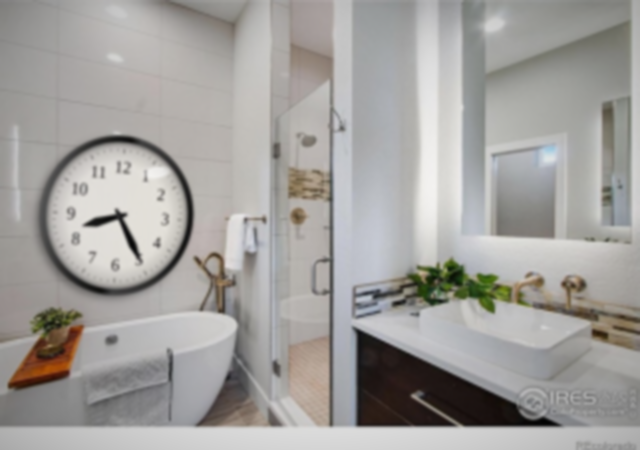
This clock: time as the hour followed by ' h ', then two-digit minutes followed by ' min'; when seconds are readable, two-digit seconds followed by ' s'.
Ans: 8 h 25 min
